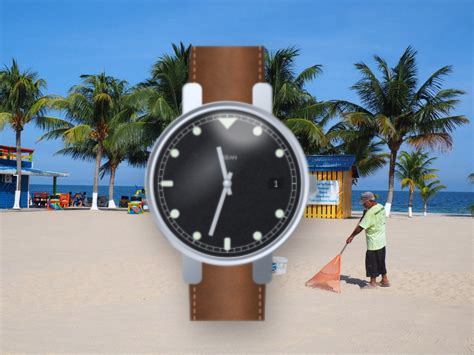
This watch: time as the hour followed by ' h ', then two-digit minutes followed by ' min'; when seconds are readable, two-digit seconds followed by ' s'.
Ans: 11 h 33 min
